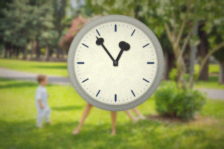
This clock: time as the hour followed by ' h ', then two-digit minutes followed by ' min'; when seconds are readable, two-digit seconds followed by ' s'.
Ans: 12 h 54 min
